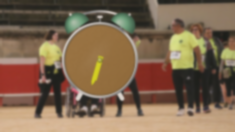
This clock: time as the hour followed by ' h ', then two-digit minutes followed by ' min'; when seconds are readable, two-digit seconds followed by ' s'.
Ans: 6 h 33 min
